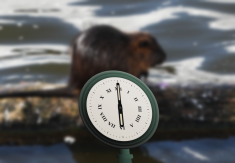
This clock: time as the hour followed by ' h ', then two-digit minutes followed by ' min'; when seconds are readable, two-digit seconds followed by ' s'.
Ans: 6 h 00 min
